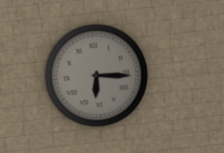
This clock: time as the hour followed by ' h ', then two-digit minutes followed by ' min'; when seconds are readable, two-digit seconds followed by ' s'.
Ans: 6 h 16 min
